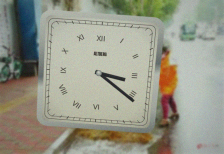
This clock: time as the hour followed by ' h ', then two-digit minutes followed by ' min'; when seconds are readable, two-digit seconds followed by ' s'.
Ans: 3 h 21 min
